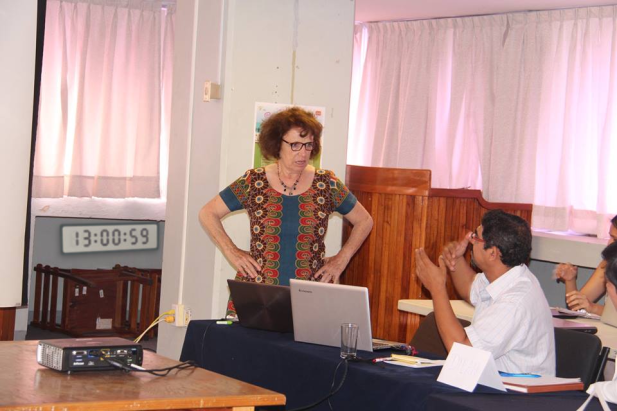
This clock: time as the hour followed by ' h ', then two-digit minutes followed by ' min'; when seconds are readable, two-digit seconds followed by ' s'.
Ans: 13 h 00 min 59 s
